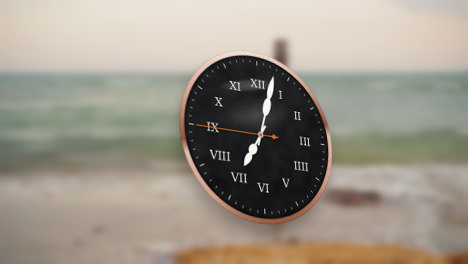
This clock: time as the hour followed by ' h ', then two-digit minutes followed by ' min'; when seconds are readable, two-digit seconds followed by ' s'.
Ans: 7 h 02 min 45 s
